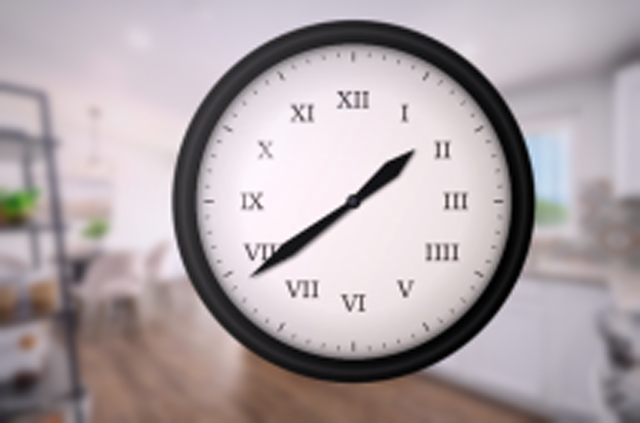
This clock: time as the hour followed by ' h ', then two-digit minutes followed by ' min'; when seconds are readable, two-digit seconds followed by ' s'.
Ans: 1 h 39 min
